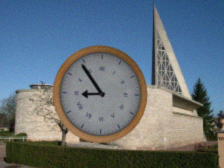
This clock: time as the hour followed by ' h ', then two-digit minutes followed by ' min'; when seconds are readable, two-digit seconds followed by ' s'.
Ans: 8 h 54 min
